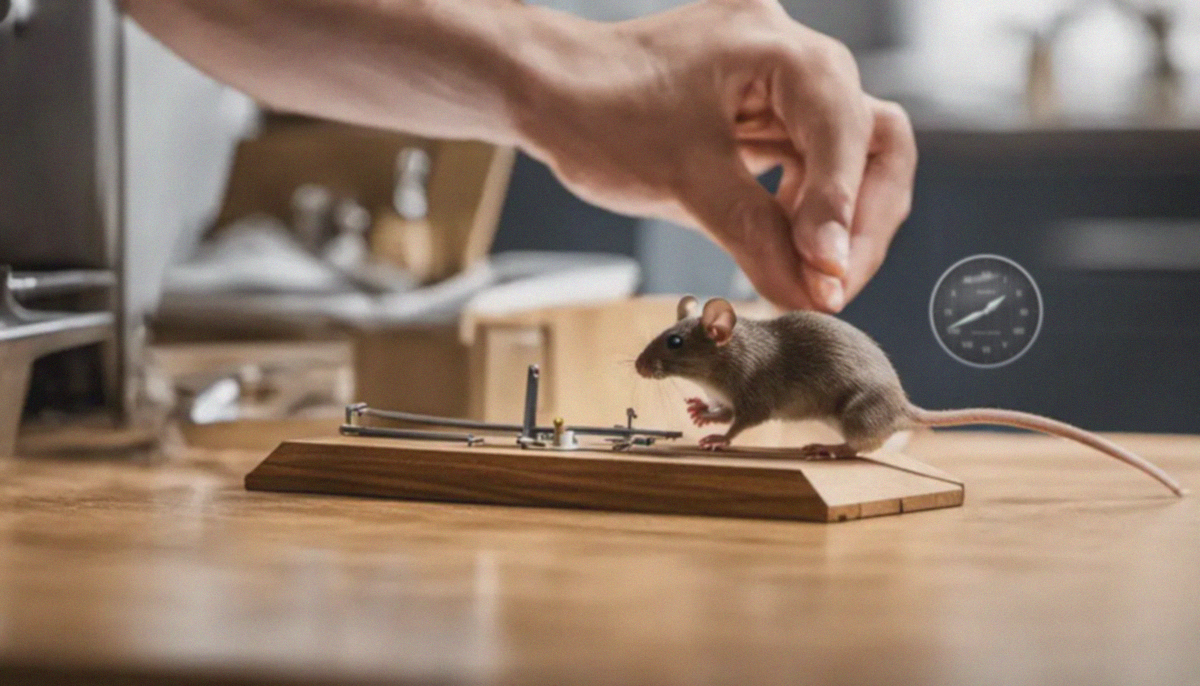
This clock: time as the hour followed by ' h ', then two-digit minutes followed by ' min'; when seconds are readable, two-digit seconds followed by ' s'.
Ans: 1 h 41 min
